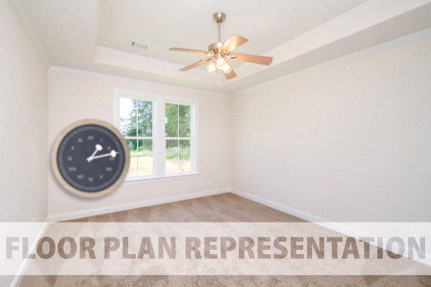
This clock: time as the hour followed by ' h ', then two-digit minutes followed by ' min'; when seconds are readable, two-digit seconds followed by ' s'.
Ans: 1 h 13 min
